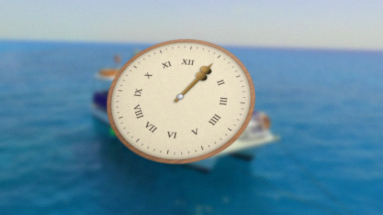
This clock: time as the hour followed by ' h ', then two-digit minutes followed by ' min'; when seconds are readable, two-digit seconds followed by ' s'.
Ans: 1 h 05 min
